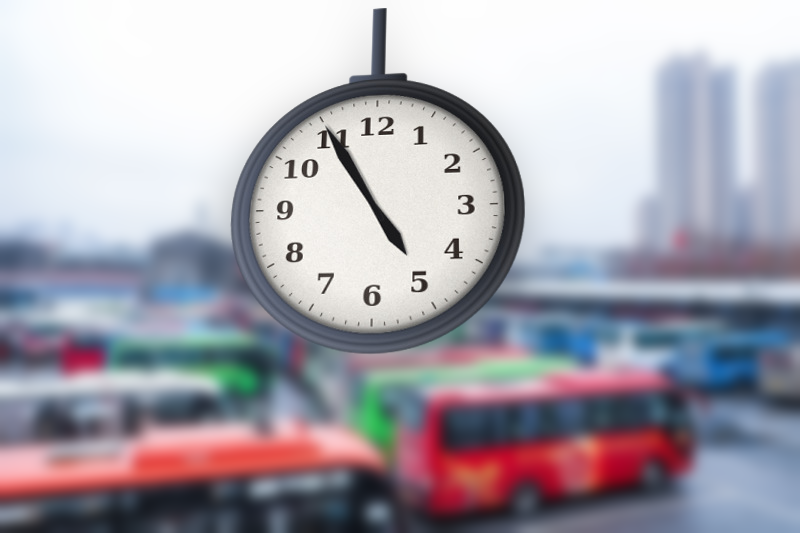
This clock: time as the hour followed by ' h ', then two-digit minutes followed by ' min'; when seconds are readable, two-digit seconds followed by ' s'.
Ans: 4 h 55 min
